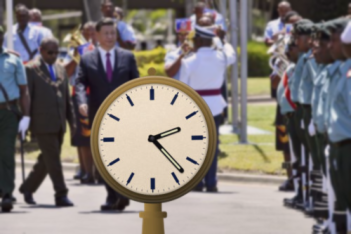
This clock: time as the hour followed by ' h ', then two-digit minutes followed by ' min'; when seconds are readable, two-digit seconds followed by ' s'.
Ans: 2 h 23 min
